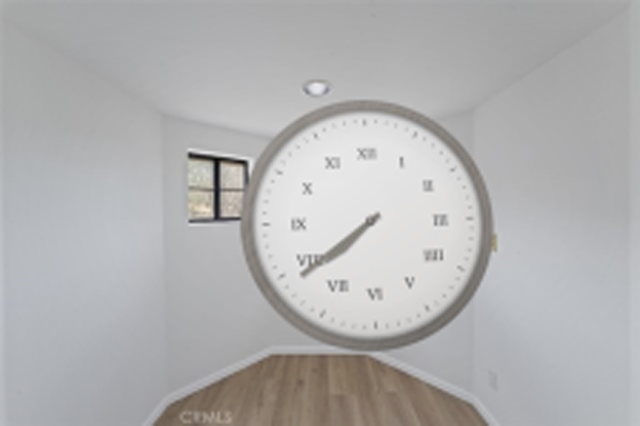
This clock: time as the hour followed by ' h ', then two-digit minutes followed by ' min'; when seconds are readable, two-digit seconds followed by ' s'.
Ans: 7 h 39 min
